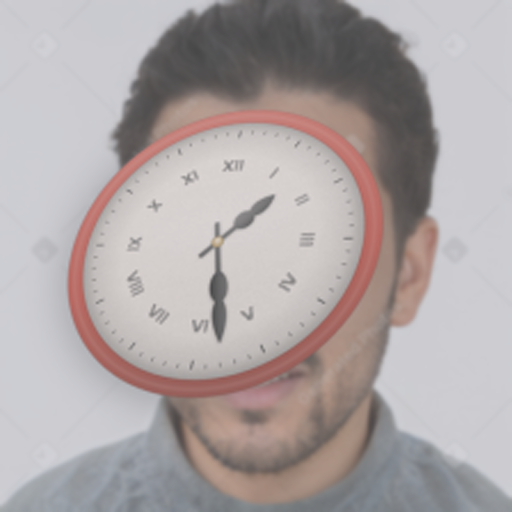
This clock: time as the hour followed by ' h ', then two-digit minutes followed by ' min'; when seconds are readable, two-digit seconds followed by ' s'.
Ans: 1 h 28 min
